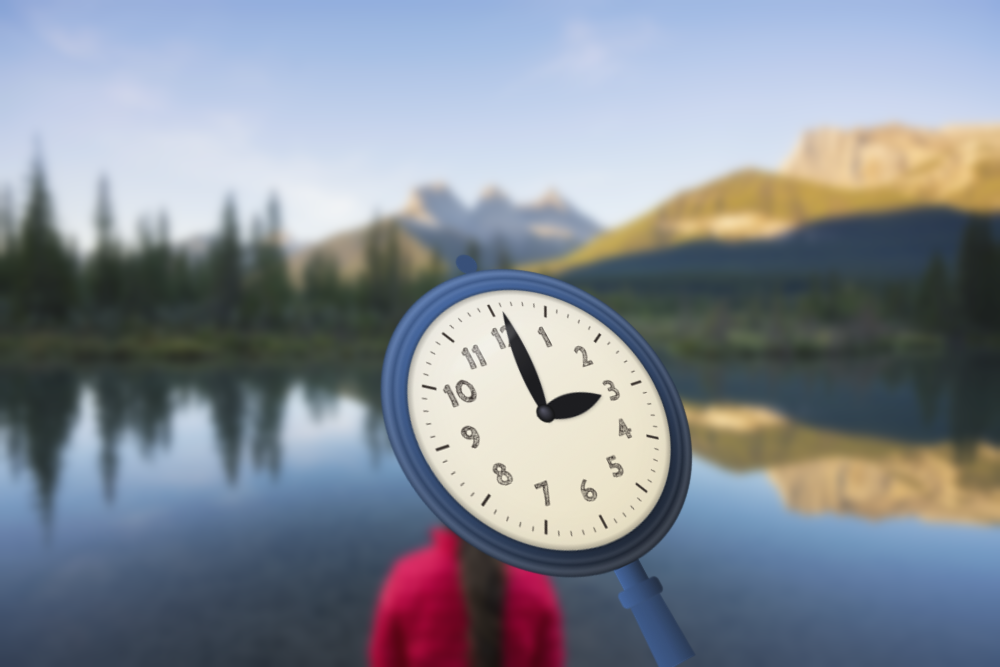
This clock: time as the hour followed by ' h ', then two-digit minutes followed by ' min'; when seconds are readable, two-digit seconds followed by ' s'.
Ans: 3 h 01 min
